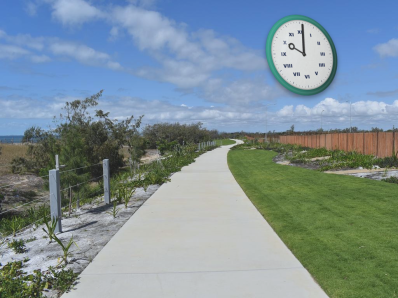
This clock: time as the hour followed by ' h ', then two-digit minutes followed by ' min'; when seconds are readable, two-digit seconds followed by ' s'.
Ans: 10 h 01 min
